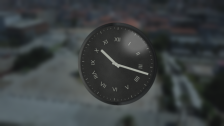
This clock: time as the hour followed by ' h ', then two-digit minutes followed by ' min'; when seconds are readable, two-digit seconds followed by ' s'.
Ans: 10 h 17 min
